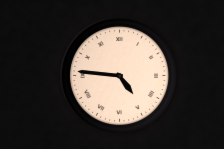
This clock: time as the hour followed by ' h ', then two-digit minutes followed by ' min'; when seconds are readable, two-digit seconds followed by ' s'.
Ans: 4 h 46 min
